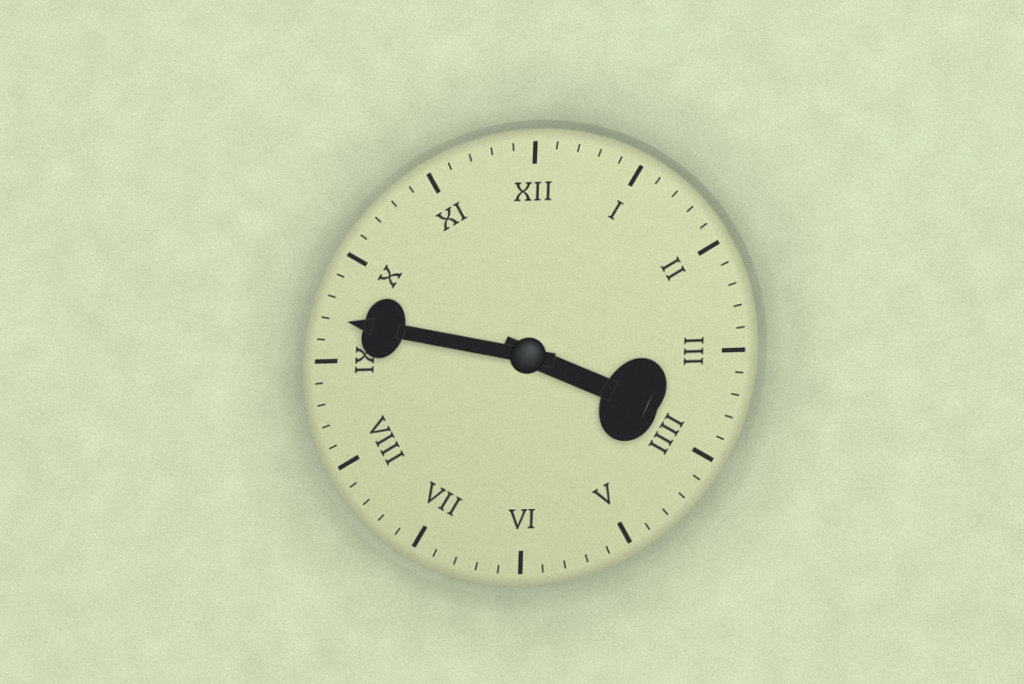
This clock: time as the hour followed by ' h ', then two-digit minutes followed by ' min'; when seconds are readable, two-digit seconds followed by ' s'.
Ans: 3 h 47 min
